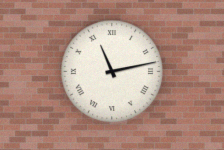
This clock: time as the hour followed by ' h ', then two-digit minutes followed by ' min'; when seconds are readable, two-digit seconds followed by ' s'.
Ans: 11 h 13 min
